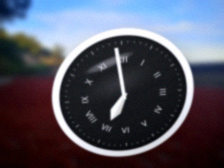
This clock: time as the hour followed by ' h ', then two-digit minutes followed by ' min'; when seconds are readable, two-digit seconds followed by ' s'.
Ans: 6 h 59 min
